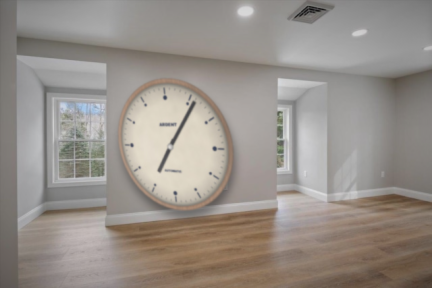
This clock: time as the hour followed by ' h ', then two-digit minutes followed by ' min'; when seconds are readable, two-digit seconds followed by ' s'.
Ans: 7 h 06 min
